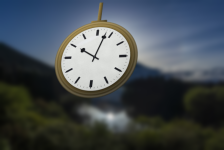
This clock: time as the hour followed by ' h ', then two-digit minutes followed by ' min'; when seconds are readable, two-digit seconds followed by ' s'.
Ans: 10 h 03 min
